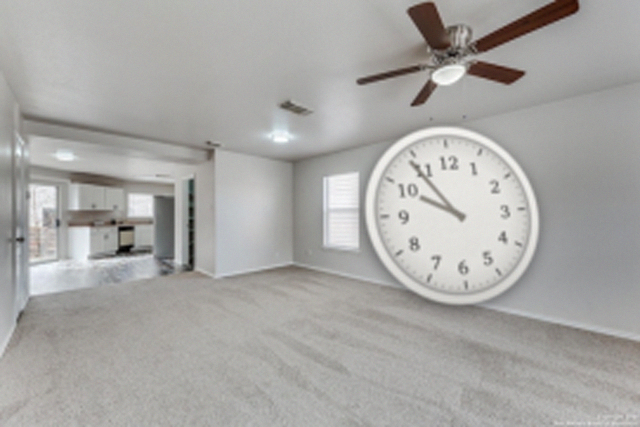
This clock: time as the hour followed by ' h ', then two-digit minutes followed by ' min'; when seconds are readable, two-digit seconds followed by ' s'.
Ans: 9 h 54 min
